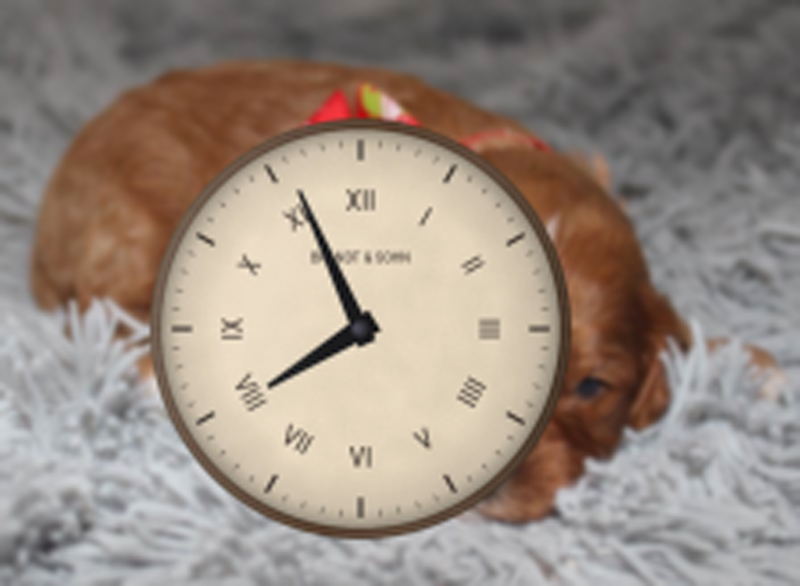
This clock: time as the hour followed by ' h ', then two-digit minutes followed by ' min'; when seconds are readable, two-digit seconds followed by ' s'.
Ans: 7 h 56 min
